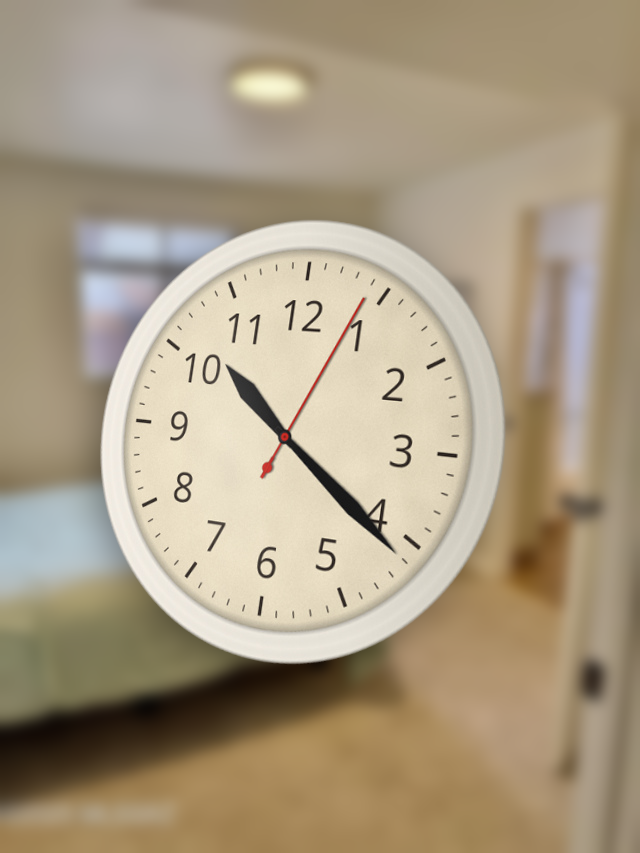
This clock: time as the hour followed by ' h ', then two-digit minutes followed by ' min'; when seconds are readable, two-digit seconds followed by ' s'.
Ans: 10 h 21 min 04 s
